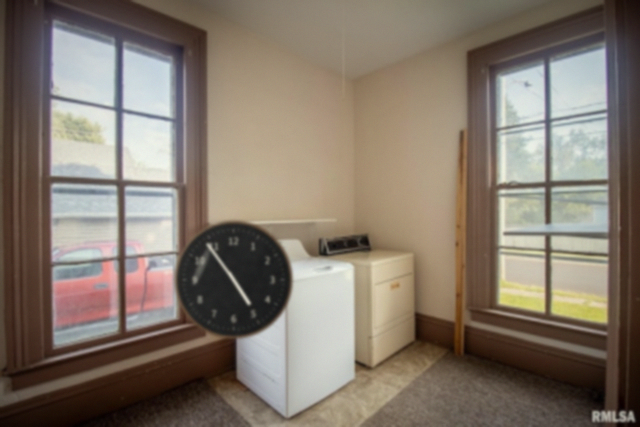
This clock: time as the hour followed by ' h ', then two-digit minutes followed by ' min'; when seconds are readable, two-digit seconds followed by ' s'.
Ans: 4 h 54 min
